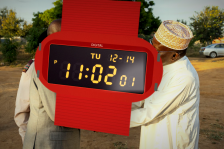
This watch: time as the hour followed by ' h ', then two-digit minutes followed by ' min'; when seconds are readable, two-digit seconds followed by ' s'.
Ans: 11 h 02 min 01 s
